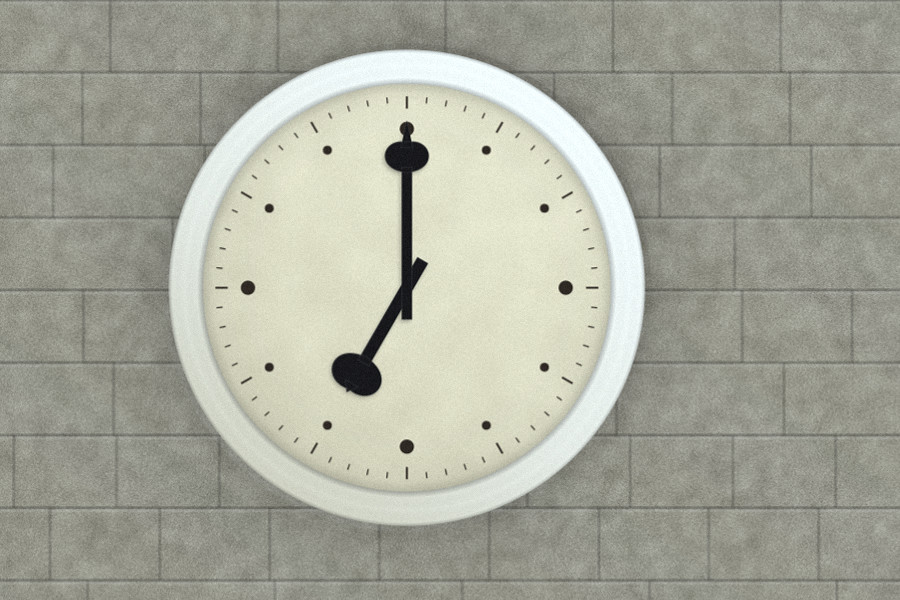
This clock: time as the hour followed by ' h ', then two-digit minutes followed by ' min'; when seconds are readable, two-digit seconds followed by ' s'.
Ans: 7 h 00 min
